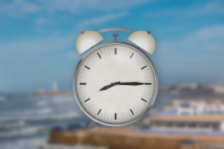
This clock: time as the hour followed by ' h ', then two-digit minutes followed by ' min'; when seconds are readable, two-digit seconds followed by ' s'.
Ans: 8 h 15 min
